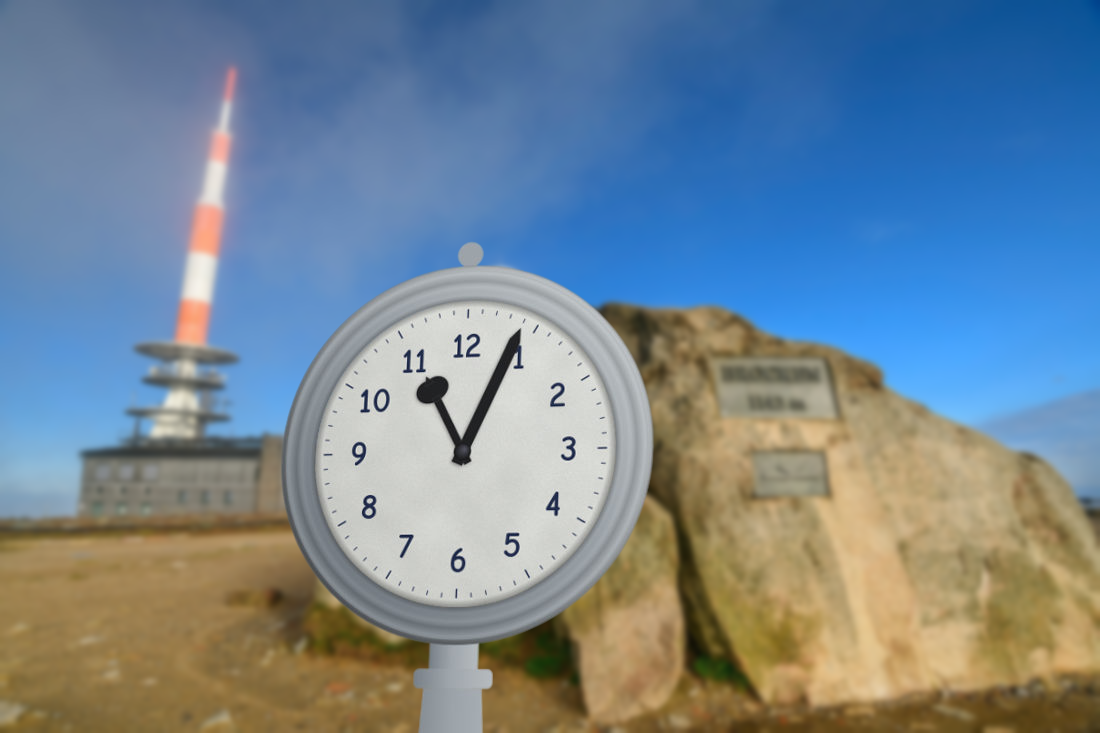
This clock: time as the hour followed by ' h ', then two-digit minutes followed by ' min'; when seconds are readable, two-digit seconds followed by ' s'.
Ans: 11 h 04 min
